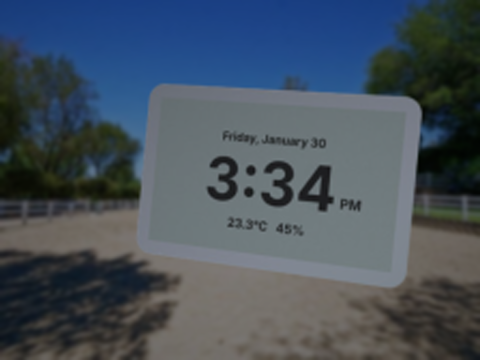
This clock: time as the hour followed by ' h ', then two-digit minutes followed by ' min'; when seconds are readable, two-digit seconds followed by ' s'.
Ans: 3 h 34 min
